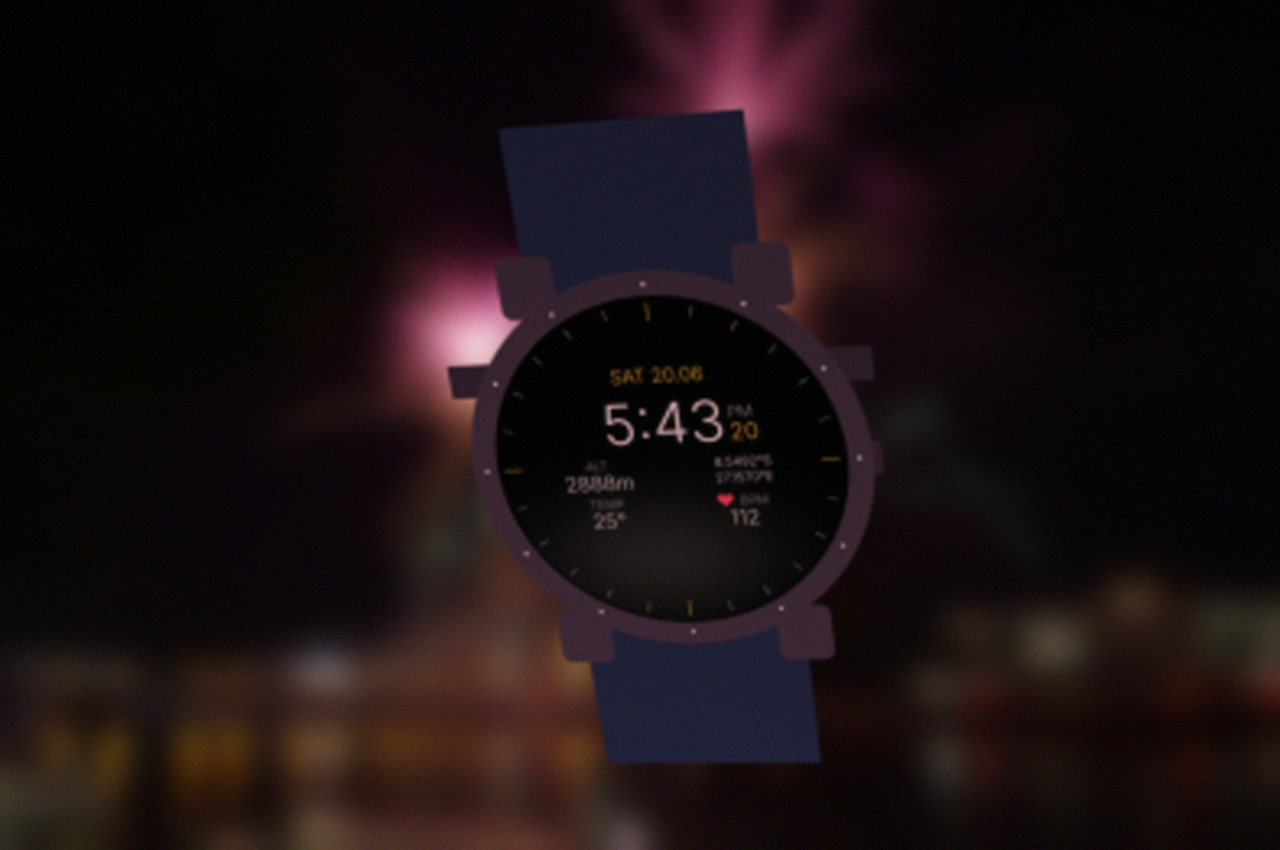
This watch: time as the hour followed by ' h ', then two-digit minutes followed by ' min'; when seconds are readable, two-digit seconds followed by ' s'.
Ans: 5 h 43 min
